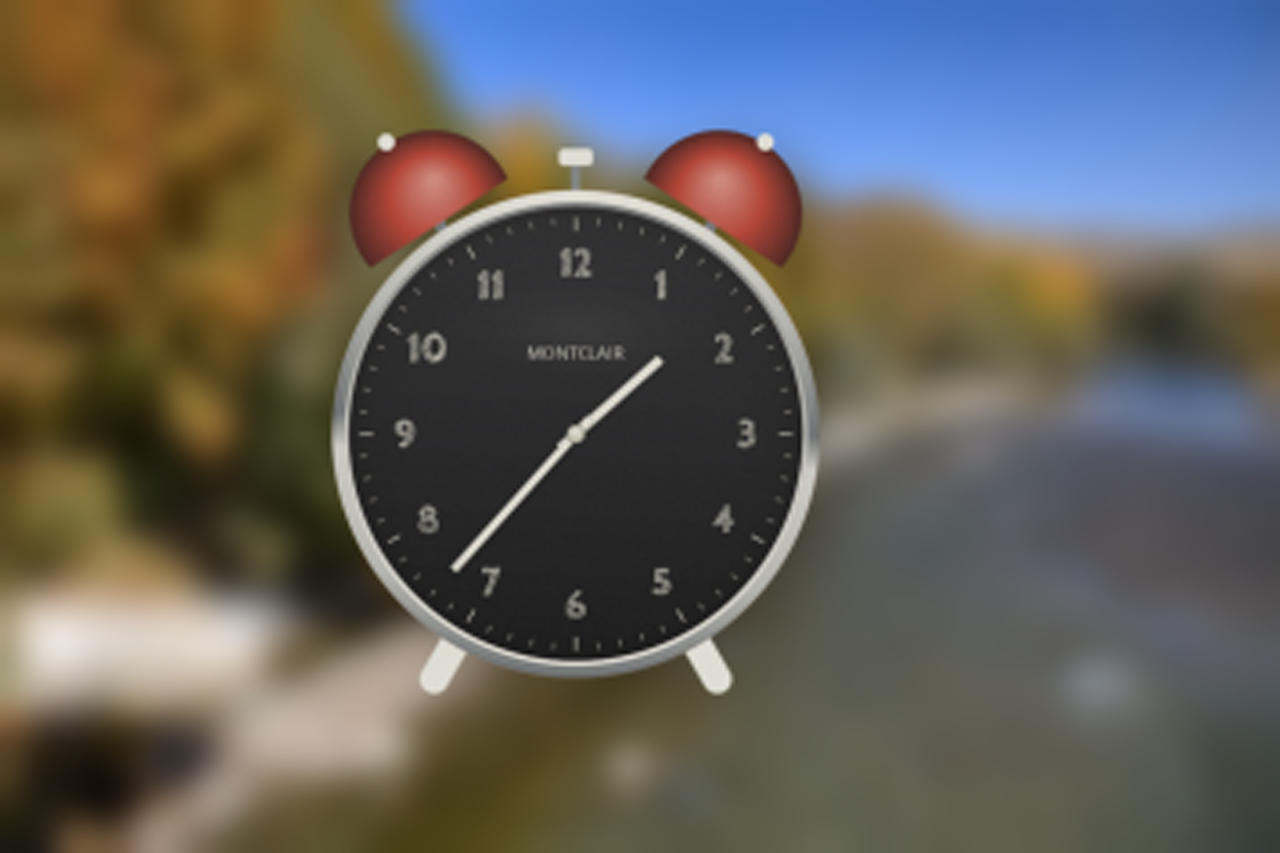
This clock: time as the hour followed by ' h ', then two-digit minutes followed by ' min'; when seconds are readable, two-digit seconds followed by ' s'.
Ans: 1 h 37 min
